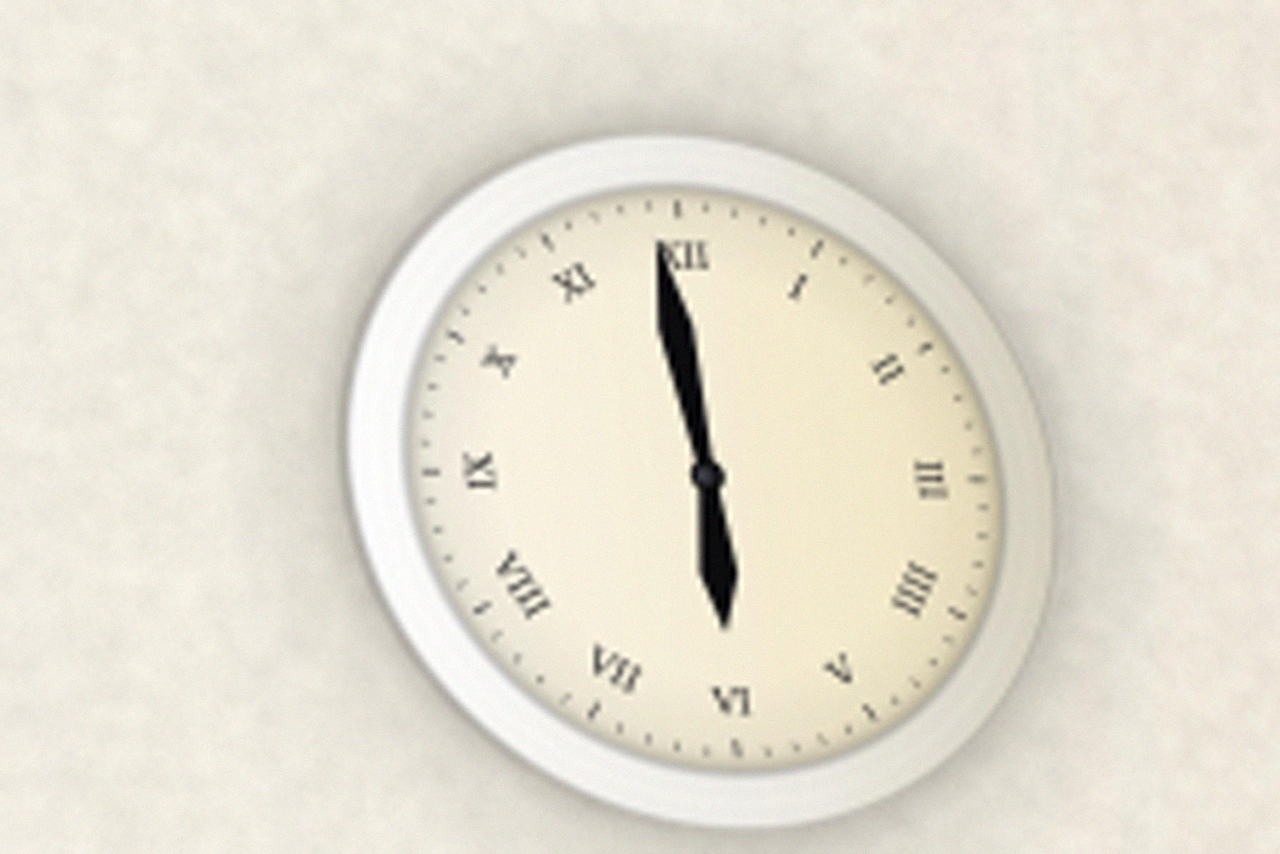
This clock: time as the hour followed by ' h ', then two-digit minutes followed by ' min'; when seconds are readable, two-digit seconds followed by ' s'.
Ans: 5 h 59 min
